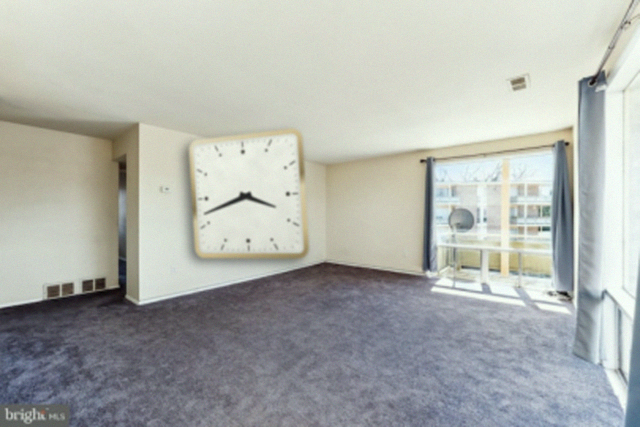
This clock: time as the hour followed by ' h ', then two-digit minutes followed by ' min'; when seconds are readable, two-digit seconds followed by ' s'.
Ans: 3 h 42 min
